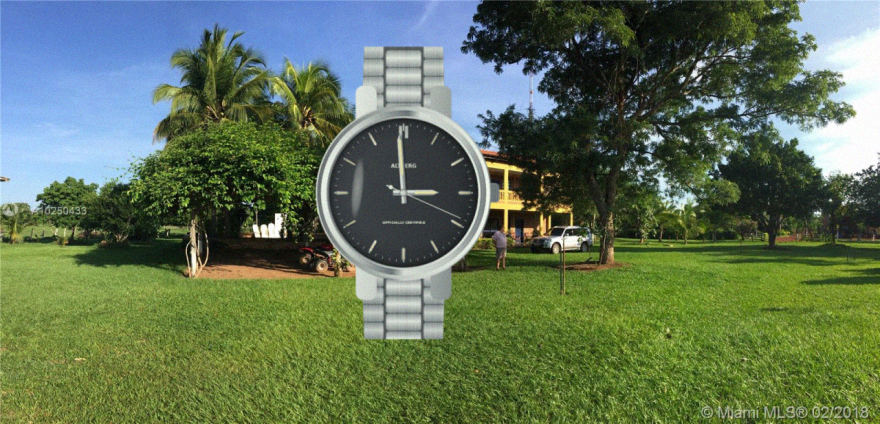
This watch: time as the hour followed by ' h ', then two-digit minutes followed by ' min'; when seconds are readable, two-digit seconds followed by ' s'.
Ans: 2 h 59 min 19 s
